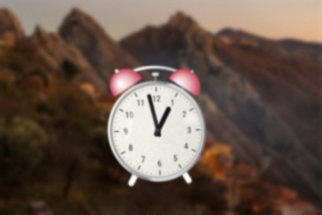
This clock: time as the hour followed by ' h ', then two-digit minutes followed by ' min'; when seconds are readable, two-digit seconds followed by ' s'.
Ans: 12 h 58 min
